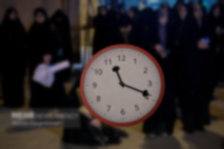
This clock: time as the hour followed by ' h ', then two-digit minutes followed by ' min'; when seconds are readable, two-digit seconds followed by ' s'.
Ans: 11 h 19 min
